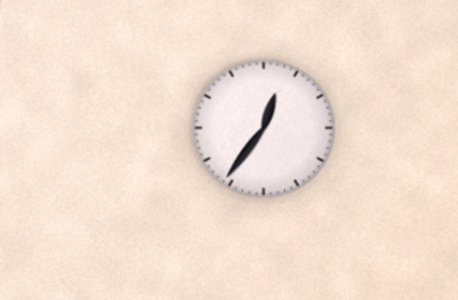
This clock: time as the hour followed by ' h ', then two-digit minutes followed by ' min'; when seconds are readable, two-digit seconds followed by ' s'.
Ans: 12 h 36 min
